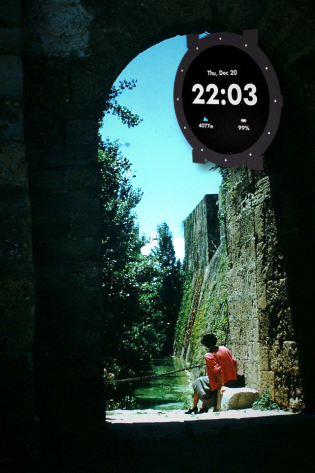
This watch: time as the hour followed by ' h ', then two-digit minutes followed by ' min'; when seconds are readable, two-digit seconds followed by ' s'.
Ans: 22 h 03 min
